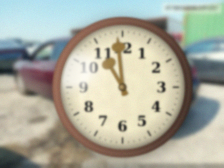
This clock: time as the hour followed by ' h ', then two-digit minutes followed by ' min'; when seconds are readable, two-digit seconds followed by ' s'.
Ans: 10 h 59 min
